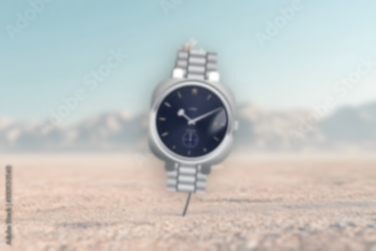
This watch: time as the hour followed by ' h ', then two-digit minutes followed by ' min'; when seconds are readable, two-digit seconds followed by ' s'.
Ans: 10 h 10 min
